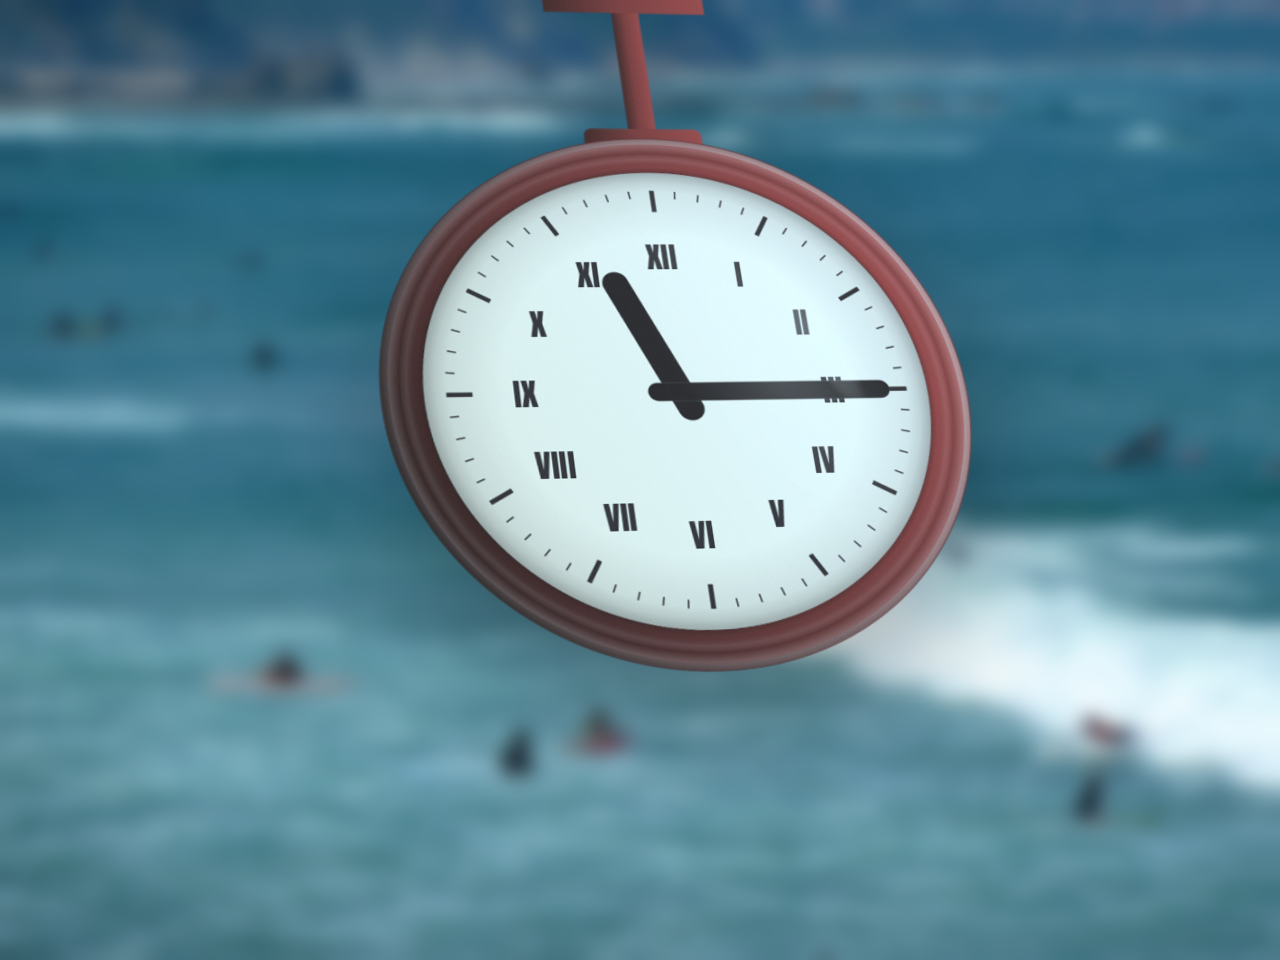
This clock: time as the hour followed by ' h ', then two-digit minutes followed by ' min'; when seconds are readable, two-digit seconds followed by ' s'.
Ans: 11 h 15 min
